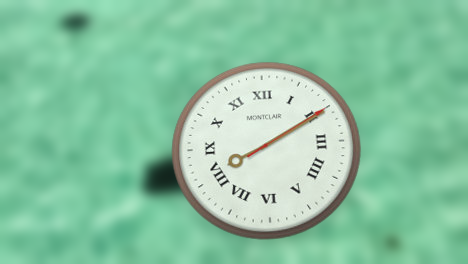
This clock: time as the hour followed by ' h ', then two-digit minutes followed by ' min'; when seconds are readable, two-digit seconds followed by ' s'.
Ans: 8 h 10 min 10 s
